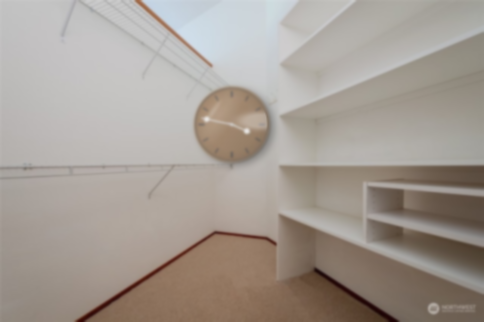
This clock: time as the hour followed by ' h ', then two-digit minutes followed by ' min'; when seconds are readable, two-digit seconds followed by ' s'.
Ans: 3 h 47 min
